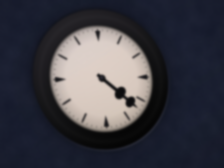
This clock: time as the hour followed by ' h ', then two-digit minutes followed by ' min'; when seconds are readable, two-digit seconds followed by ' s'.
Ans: 4 h 22 min
